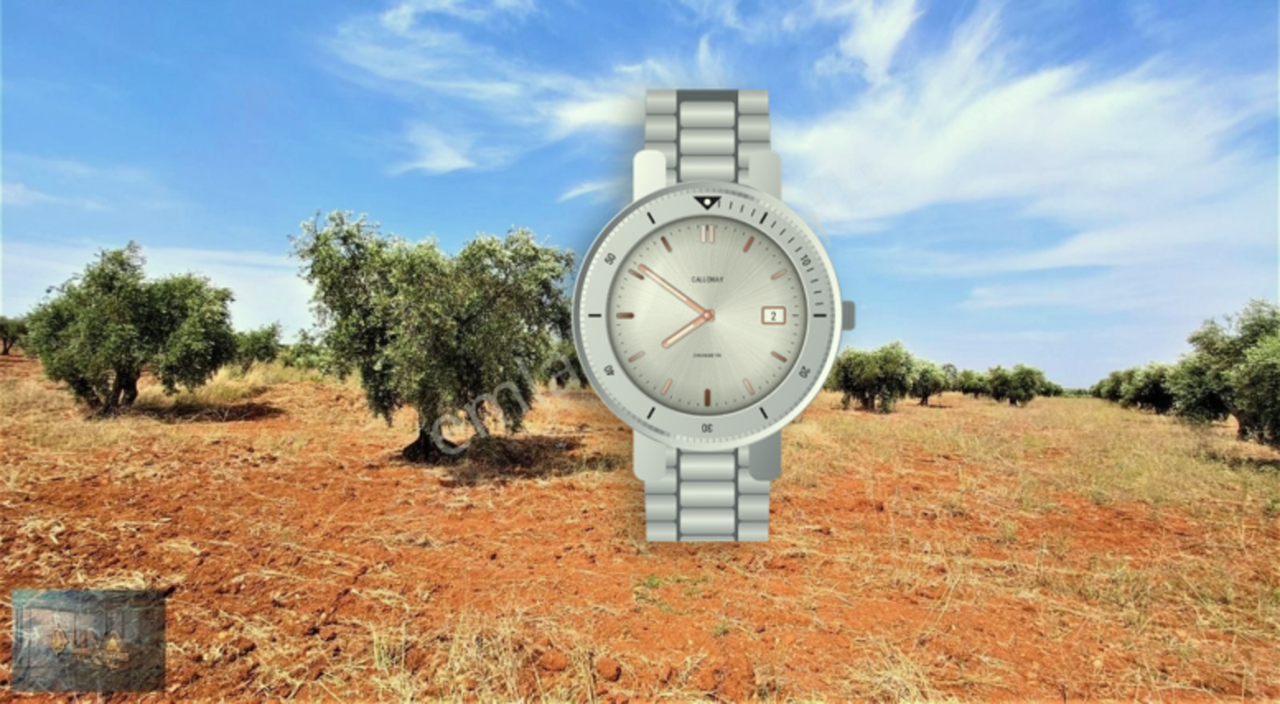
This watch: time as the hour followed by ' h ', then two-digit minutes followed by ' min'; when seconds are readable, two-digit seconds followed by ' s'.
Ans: 7 h 51 min
